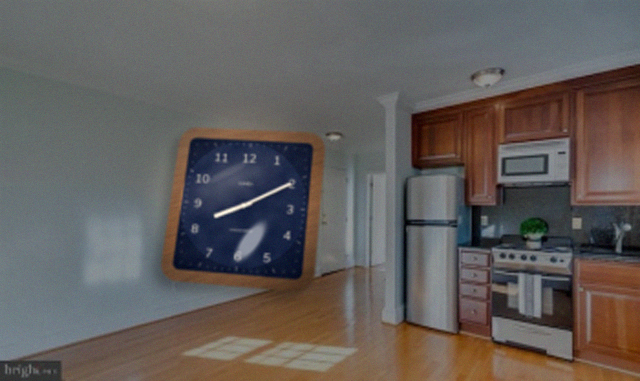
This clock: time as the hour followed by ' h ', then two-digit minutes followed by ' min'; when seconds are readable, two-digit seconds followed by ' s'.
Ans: 8 h 10 min
